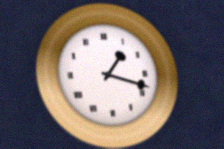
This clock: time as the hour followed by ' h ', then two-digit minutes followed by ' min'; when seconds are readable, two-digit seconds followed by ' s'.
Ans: 1 h 18 min
